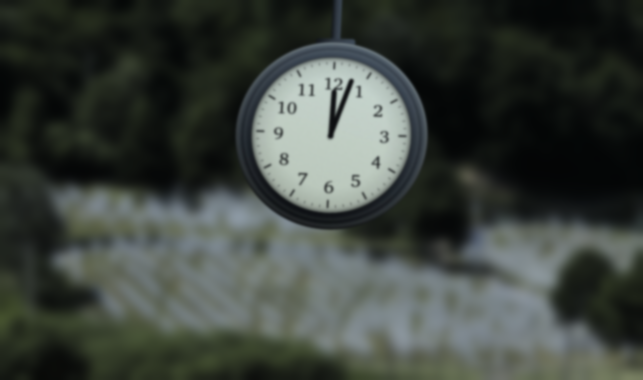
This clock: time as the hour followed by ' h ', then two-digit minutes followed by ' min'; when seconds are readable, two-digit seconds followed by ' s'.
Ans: 12 h 03 min
